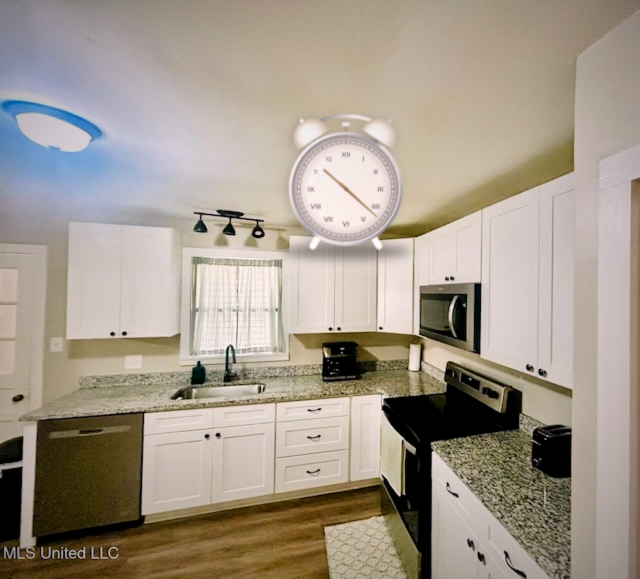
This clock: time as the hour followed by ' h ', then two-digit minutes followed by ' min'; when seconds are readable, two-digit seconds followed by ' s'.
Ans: 10 h 22 min
